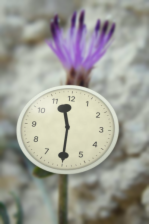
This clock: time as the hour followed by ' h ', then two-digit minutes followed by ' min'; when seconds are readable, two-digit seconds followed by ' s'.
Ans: 11 h 30 min
